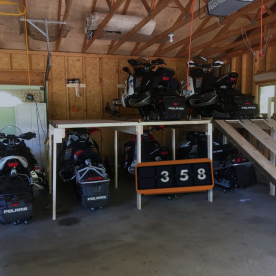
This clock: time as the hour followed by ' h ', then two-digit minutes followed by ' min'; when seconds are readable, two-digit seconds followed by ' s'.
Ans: 3 h 58 min
